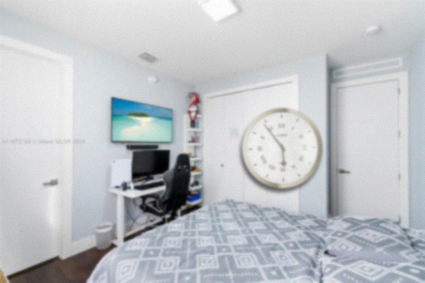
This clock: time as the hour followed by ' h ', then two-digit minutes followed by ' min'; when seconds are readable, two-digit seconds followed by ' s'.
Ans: 5 h 54 min
